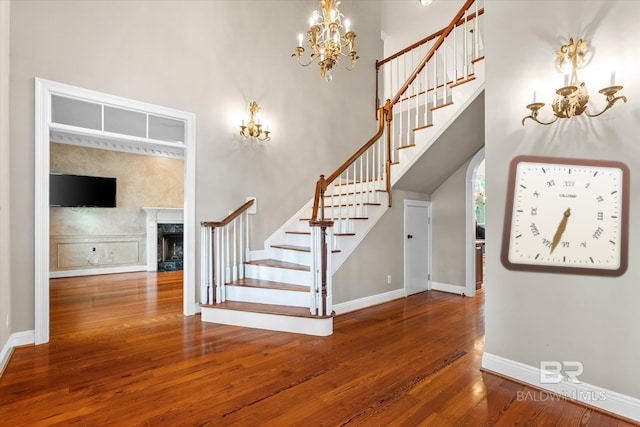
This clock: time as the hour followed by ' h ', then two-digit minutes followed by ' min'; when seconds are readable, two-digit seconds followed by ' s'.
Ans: 6 h 33 min
